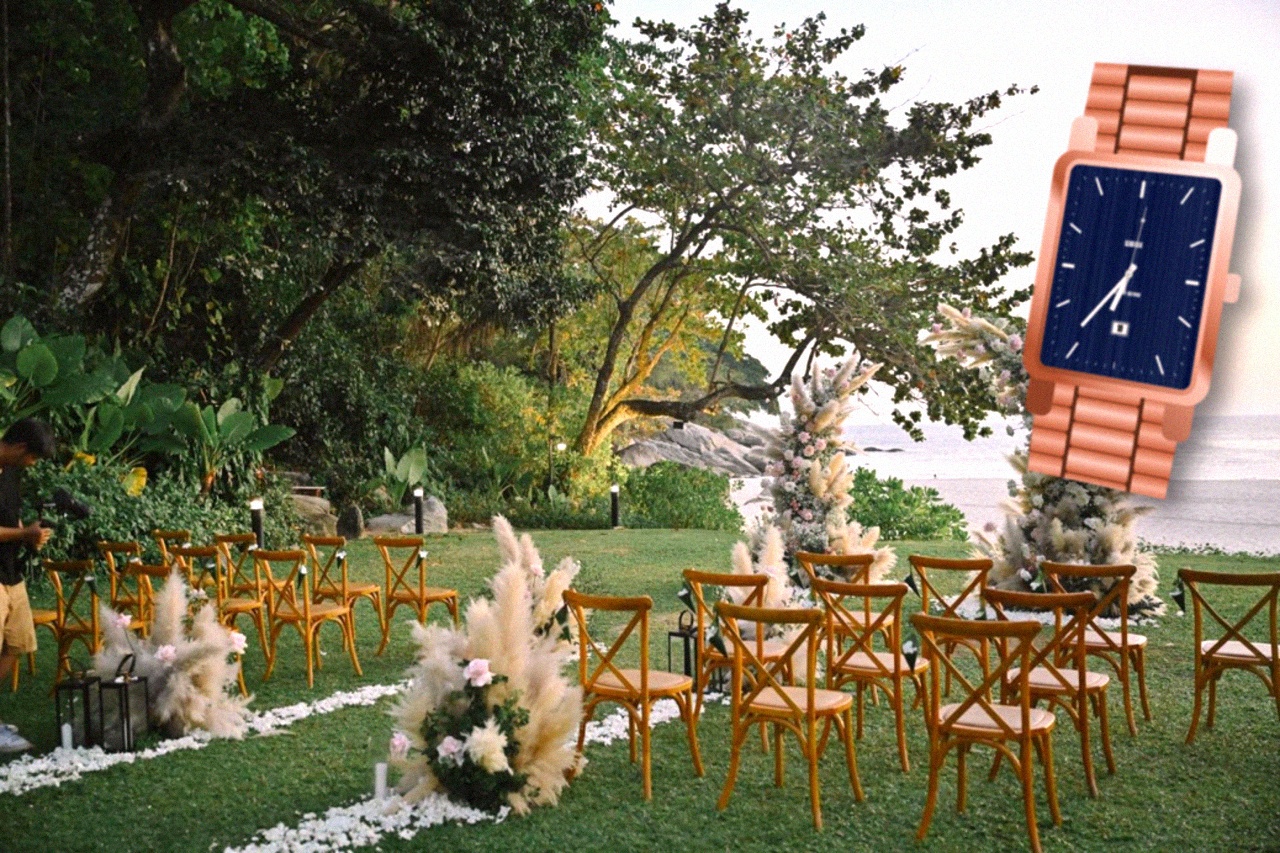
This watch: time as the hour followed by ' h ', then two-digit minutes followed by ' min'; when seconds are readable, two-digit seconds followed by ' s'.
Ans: 6 h 36 min 01 s
